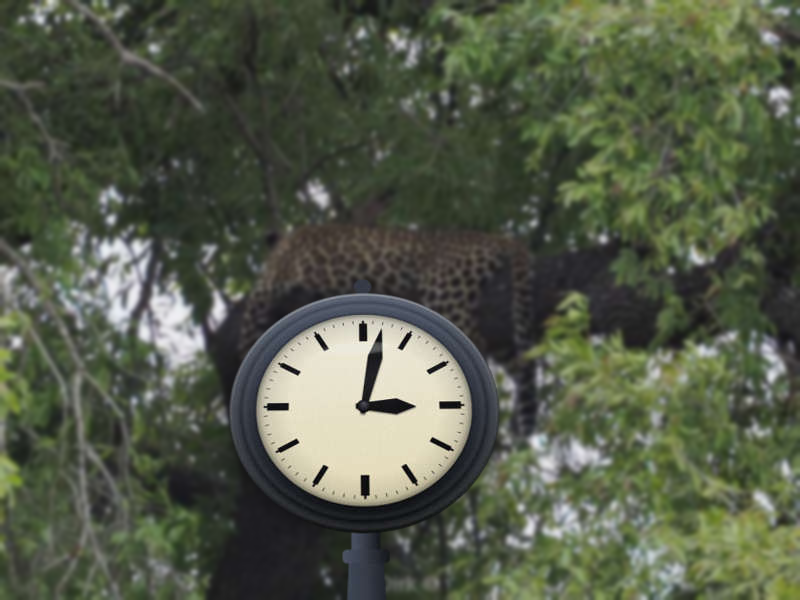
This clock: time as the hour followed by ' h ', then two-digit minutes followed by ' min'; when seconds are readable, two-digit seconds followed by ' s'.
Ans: 3 h 02 min
